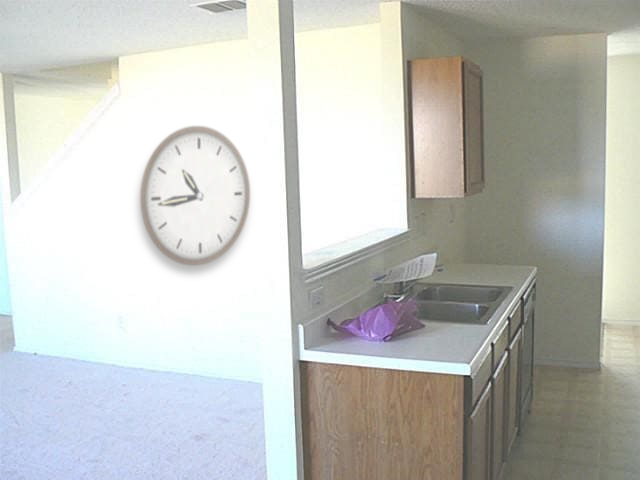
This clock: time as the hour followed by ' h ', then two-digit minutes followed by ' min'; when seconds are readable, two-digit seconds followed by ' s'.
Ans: 10 h 44 min
